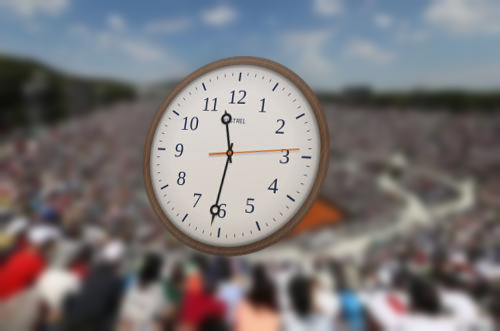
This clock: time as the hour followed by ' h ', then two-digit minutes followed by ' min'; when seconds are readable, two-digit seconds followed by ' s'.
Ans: 11 h 31 min 14 s
